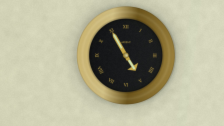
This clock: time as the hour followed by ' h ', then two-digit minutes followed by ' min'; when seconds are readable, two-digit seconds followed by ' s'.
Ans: 4 h 55 min
